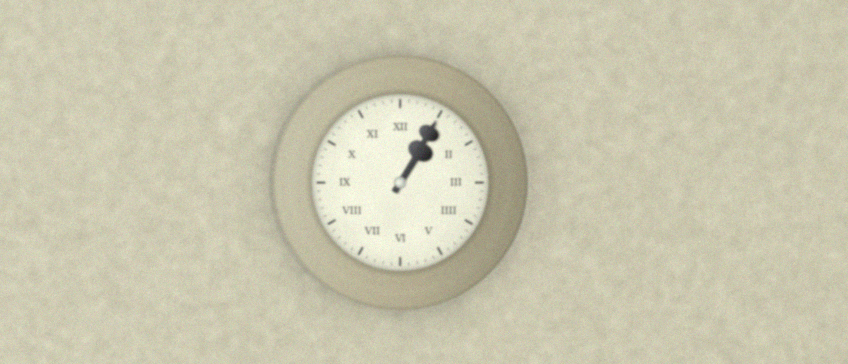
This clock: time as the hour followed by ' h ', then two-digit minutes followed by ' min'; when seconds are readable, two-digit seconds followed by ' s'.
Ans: 1 h 05 min
